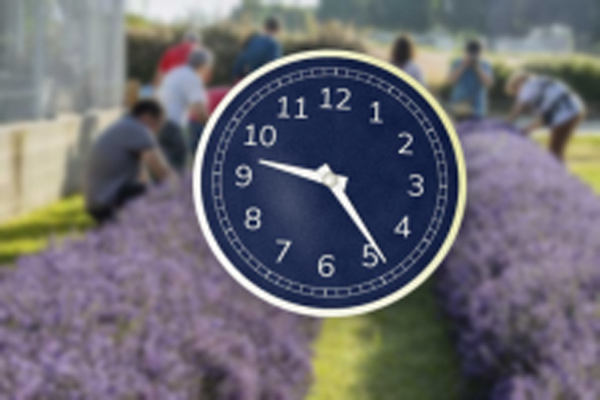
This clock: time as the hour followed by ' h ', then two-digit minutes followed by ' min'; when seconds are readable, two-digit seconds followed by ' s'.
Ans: 9 h 24 min
